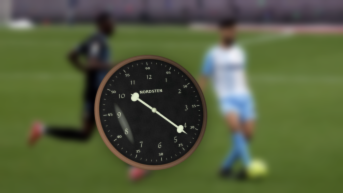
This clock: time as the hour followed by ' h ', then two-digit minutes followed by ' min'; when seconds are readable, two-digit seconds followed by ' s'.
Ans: 10 h 22 min
